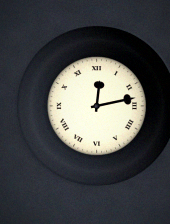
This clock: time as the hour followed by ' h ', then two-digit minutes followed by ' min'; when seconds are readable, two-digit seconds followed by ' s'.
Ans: 12 h 13 min
